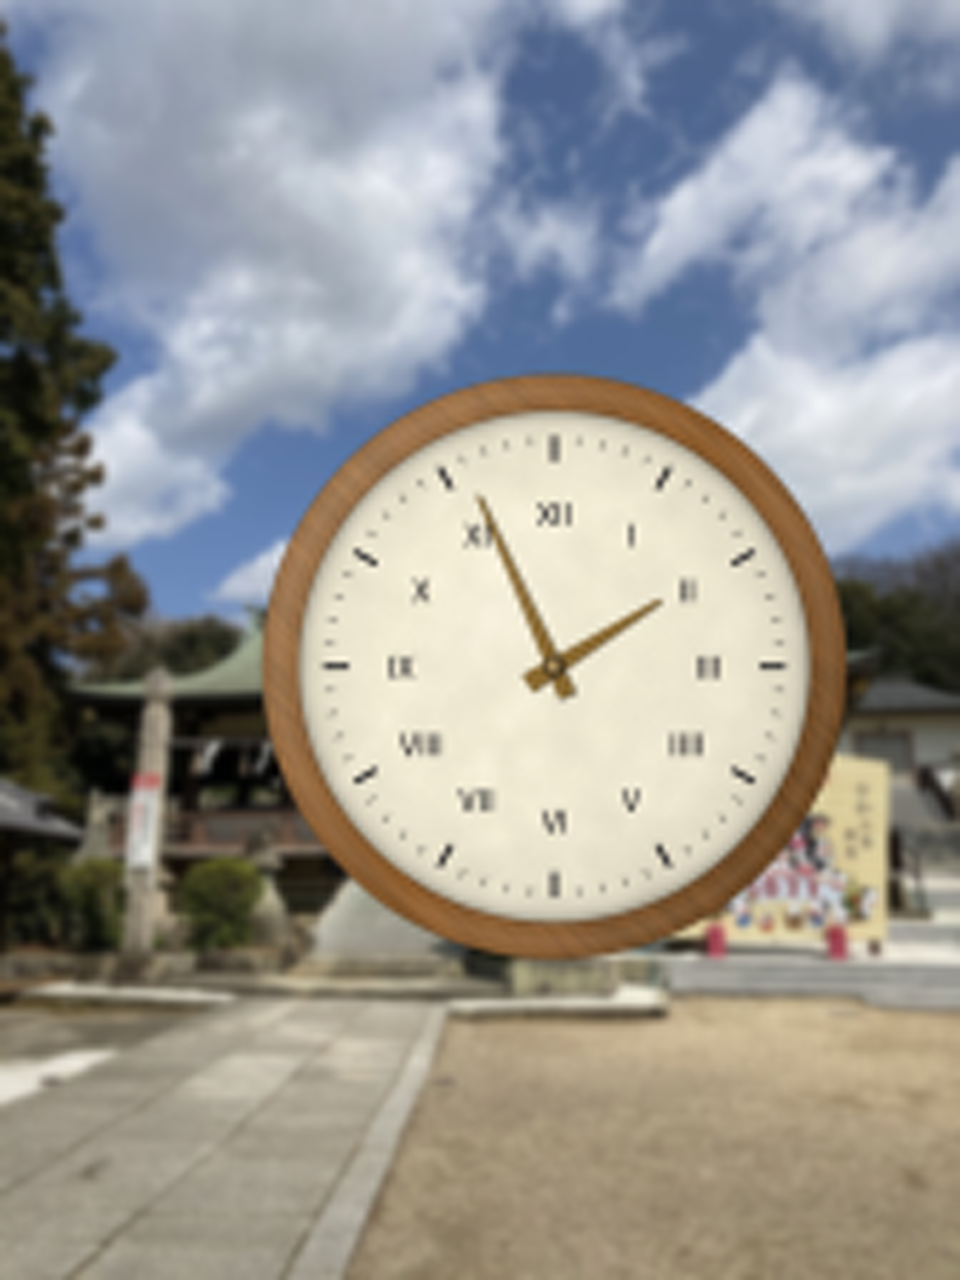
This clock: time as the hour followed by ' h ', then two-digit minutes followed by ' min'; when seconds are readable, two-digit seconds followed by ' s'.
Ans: 1 h 56 min
